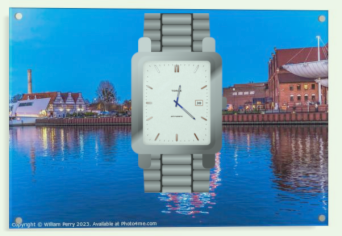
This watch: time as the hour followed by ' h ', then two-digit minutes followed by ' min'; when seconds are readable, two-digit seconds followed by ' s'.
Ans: 12 h 22 min
